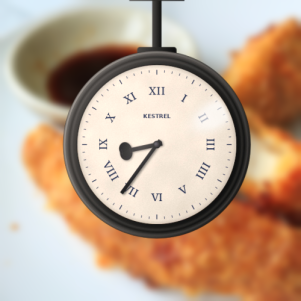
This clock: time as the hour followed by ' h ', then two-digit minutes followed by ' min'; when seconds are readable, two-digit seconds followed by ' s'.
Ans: 8 h 36 min
